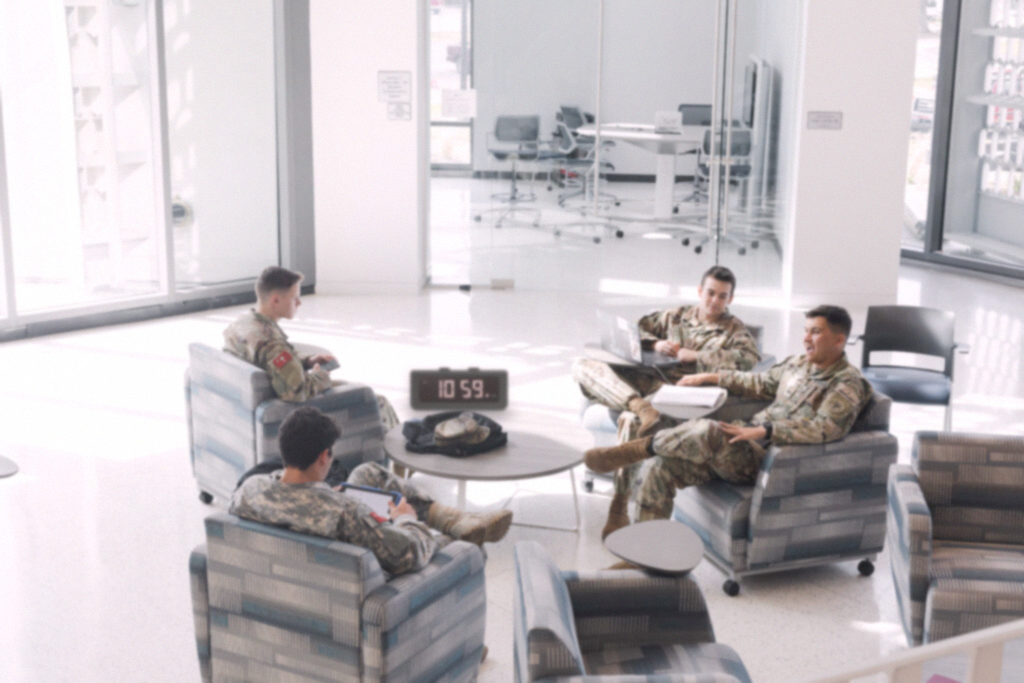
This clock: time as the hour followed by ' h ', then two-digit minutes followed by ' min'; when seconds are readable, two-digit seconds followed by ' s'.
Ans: 10 h 59 min
